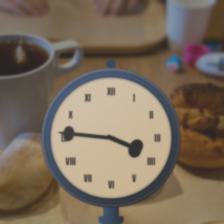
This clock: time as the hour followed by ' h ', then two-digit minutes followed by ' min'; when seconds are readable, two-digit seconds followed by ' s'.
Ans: 3 h 46 min
